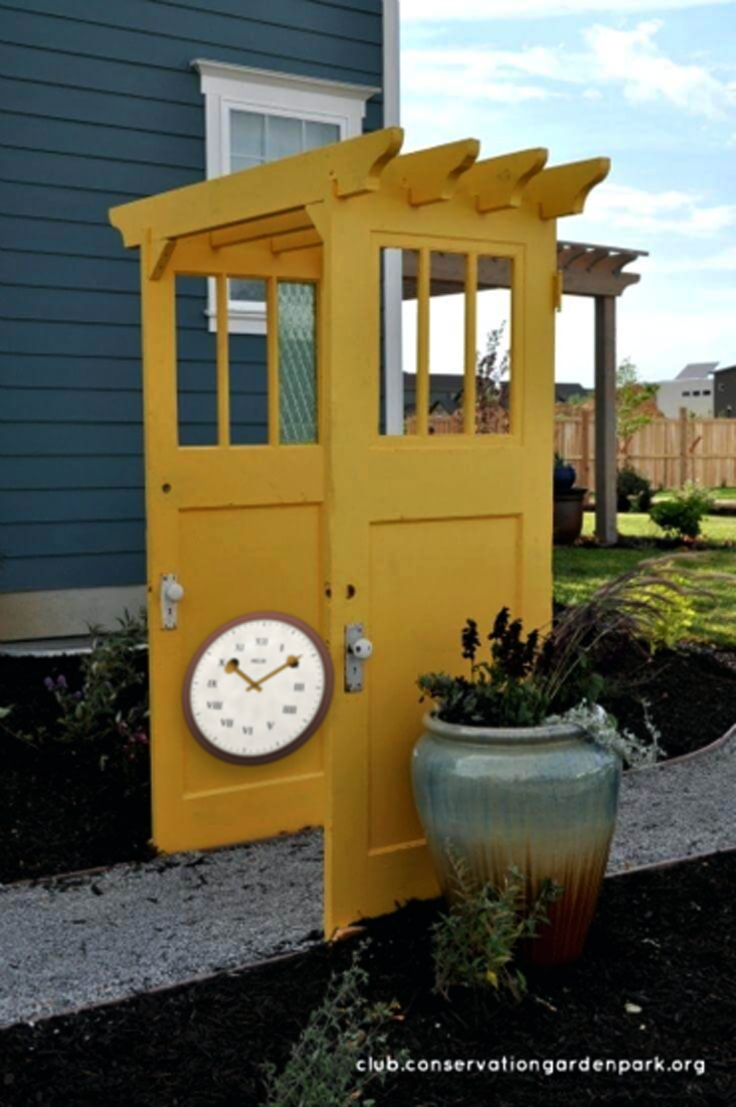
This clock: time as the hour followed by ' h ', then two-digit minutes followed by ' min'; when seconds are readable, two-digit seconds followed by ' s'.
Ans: 10 h 09 min
